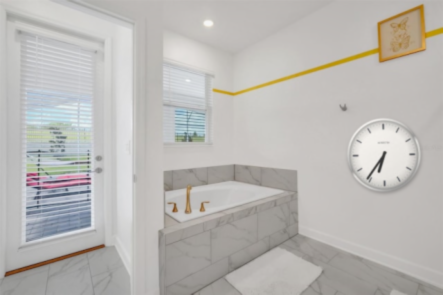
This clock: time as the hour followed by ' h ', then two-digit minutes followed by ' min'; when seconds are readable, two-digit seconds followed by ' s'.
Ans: 6 h 36 min
